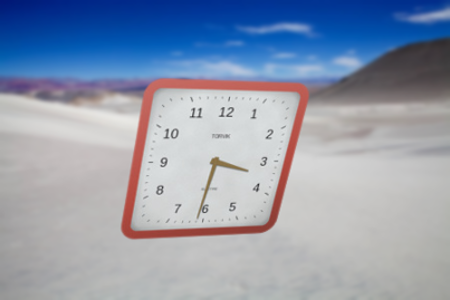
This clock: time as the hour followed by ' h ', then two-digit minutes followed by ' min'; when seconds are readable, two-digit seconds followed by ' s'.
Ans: 3 h 31 min
